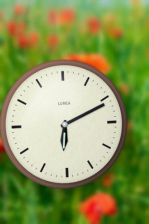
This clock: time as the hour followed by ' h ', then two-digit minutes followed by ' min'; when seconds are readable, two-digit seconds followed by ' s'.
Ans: 6 h 11 min
